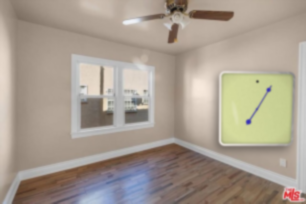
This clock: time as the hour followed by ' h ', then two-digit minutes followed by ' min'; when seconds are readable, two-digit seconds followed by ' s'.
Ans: 7 h 05 min
